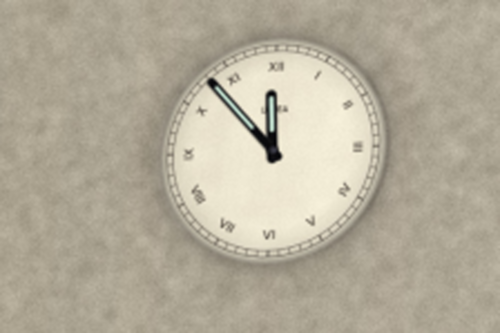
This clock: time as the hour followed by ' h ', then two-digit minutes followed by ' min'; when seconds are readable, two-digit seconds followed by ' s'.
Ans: 11 h 53 min
